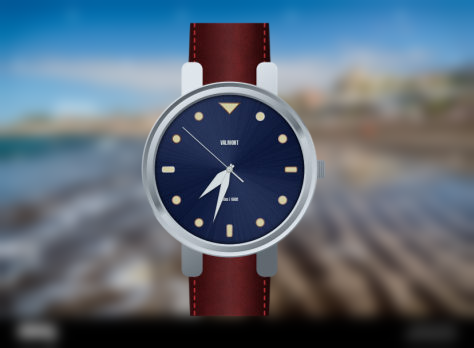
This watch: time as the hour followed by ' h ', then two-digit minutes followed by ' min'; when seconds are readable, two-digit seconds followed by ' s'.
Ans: 7 h 32 min 52 s
